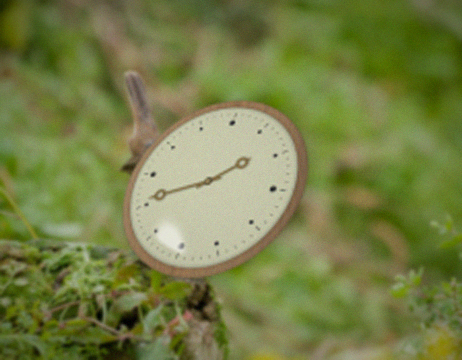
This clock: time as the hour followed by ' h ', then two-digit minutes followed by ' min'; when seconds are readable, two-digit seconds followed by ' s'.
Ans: 1 h 41 min
